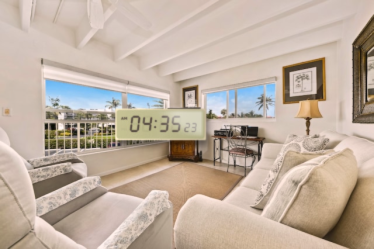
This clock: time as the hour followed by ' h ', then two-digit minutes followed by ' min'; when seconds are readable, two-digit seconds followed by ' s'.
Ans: 4 h 35 min 23 s
